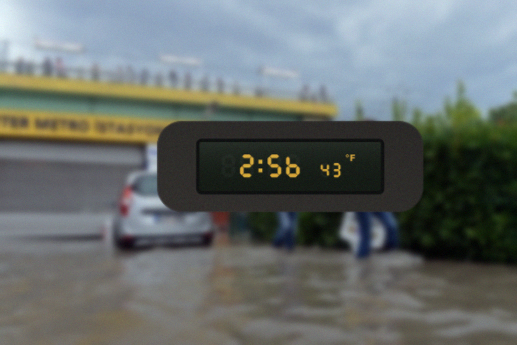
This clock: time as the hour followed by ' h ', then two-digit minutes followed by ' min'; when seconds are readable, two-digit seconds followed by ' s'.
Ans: 2 h 56 min
